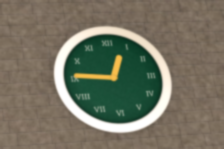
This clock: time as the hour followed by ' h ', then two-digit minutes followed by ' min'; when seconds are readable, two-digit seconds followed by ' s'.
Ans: 12 h 46 min
